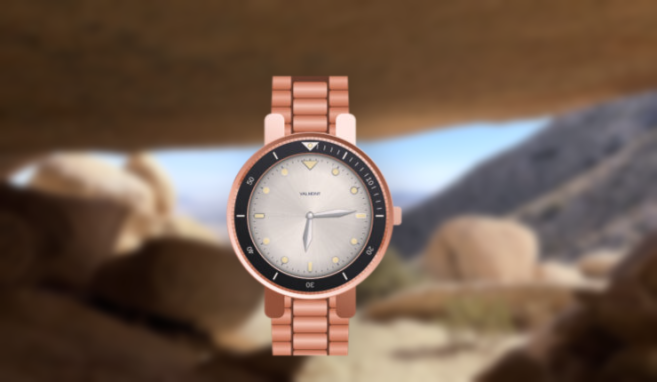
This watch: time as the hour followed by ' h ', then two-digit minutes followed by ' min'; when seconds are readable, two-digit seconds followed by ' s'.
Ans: 6 h 14 min
